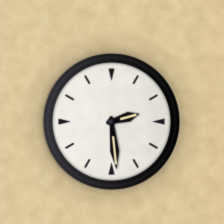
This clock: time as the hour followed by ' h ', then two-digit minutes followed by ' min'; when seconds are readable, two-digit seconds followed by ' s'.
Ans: 2 h 29 min
